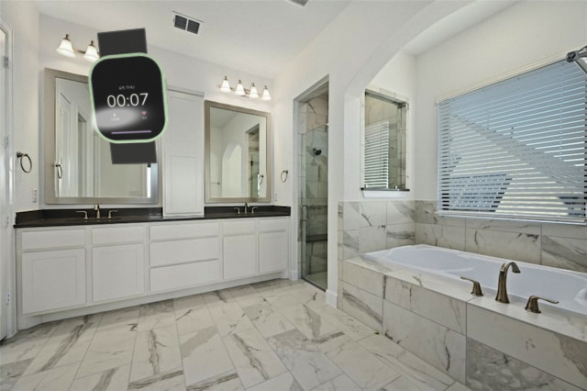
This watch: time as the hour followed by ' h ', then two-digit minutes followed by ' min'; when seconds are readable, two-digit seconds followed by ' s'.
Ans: 0 h 07 min
